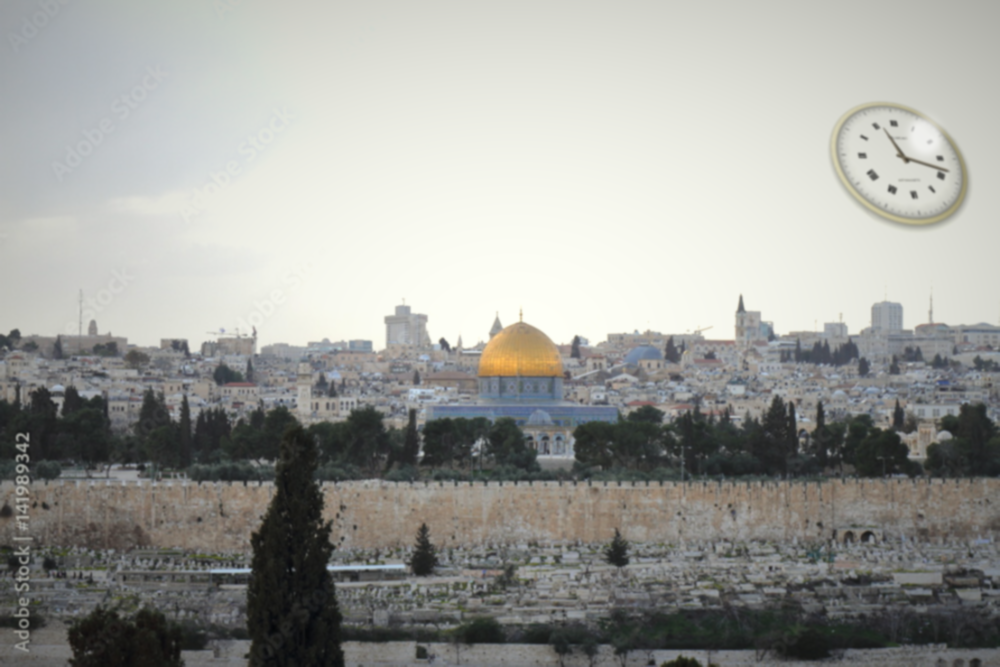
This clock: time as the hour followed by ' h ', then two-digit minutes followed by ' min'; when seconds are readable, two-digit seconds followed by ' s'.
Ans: 11 h 18 min
